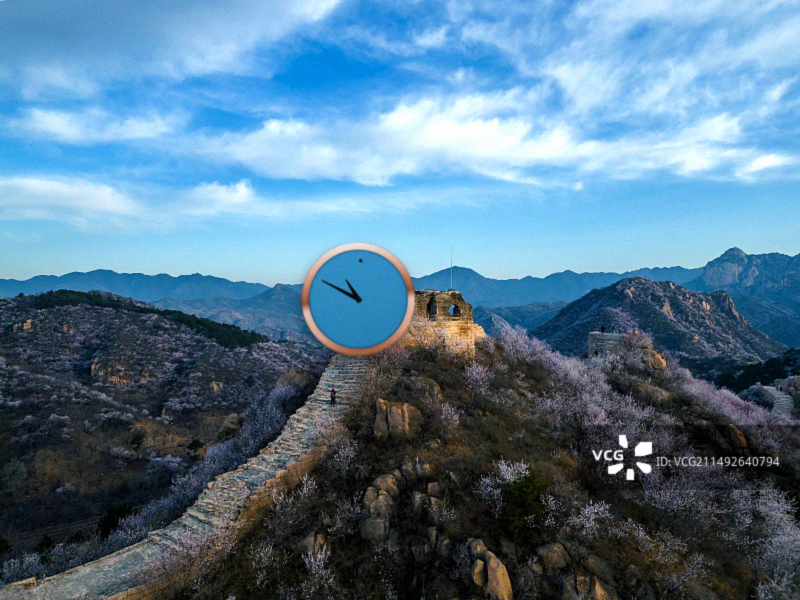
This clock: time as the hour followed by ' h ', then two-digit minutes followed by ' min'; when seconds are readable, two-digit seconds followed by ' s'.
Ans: 10 h 49 min
